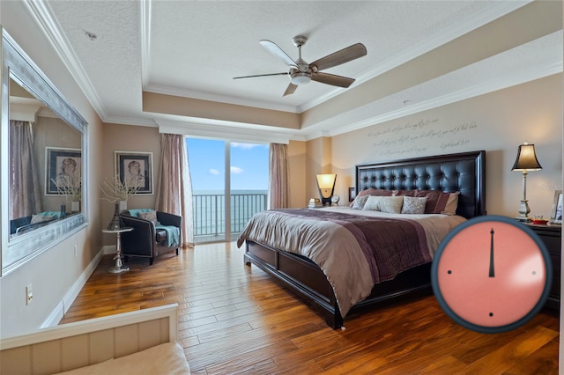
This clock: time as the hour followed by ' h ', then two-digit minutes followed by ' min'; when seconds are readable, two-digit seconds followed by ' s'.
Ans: 12 h 00 min
